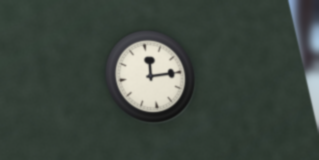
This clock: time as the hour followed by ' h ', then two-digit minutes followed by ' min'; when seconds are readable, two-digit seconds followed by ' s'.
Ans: 12 h 15 min
